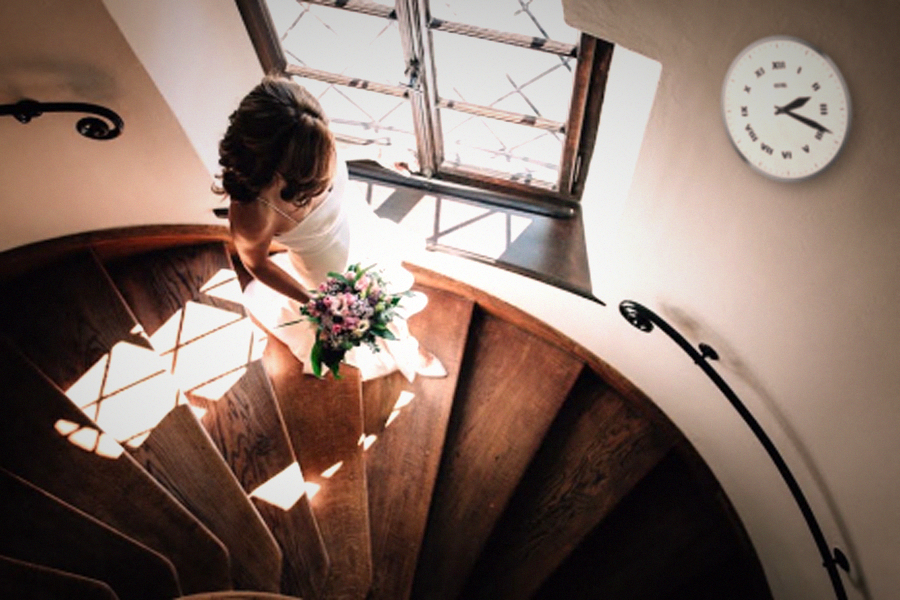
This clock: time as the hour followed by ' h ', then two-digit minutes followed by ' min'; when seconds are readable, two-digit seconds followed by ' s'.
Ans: 2 h 19 min
